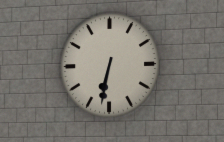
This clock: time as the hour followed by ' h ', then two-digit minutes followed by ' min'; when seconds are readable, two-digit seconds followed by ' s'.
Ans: 6 h 32 min
